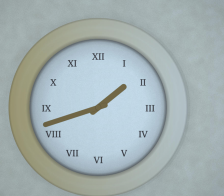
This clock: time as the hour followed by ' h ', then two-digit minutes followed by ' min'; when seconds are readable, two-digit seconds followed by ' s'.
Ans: 1 h 42 min
